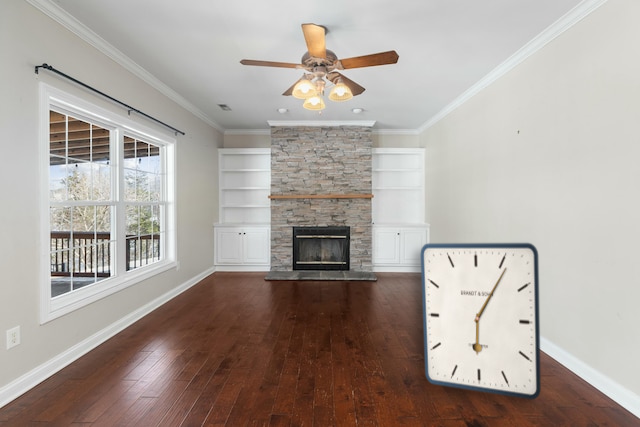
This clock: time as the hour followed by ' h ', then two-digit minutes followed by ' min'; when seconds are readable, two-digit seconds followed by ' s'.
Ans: 6 h 06 min
